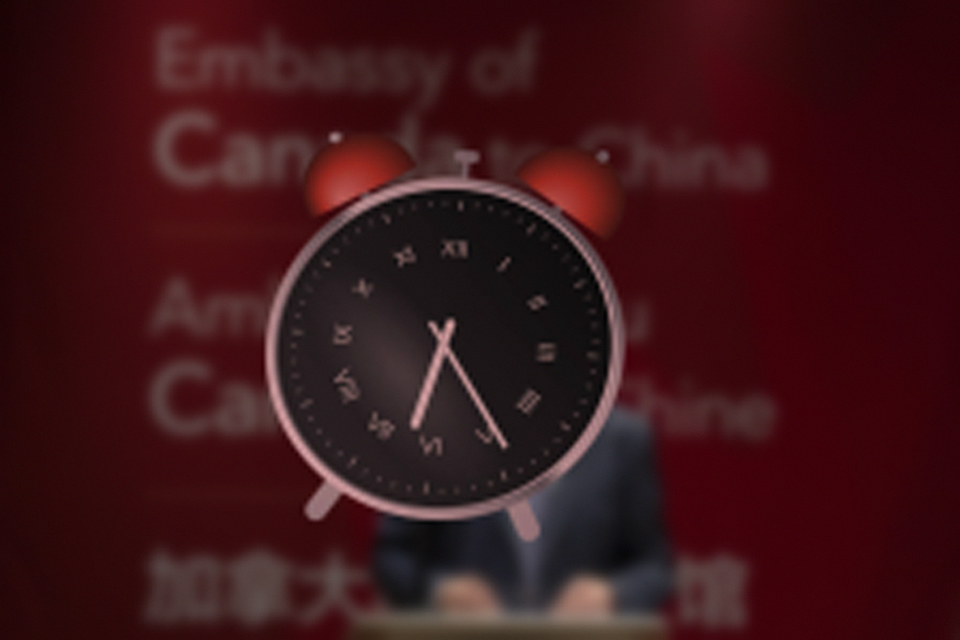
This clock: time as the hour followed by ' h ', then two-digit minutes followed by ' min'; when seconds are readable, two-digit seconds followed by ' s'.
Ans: 6 h 24 min
